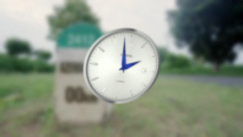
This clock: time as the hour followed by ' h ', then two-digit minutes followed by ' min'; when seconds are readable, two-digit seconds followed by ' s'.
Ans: 1 h 58 min
